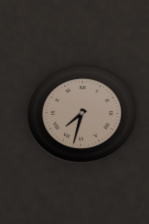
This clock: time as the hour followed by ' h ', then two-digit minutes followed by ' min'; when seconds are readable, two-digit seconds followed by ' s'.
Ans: 7 h 32 min
